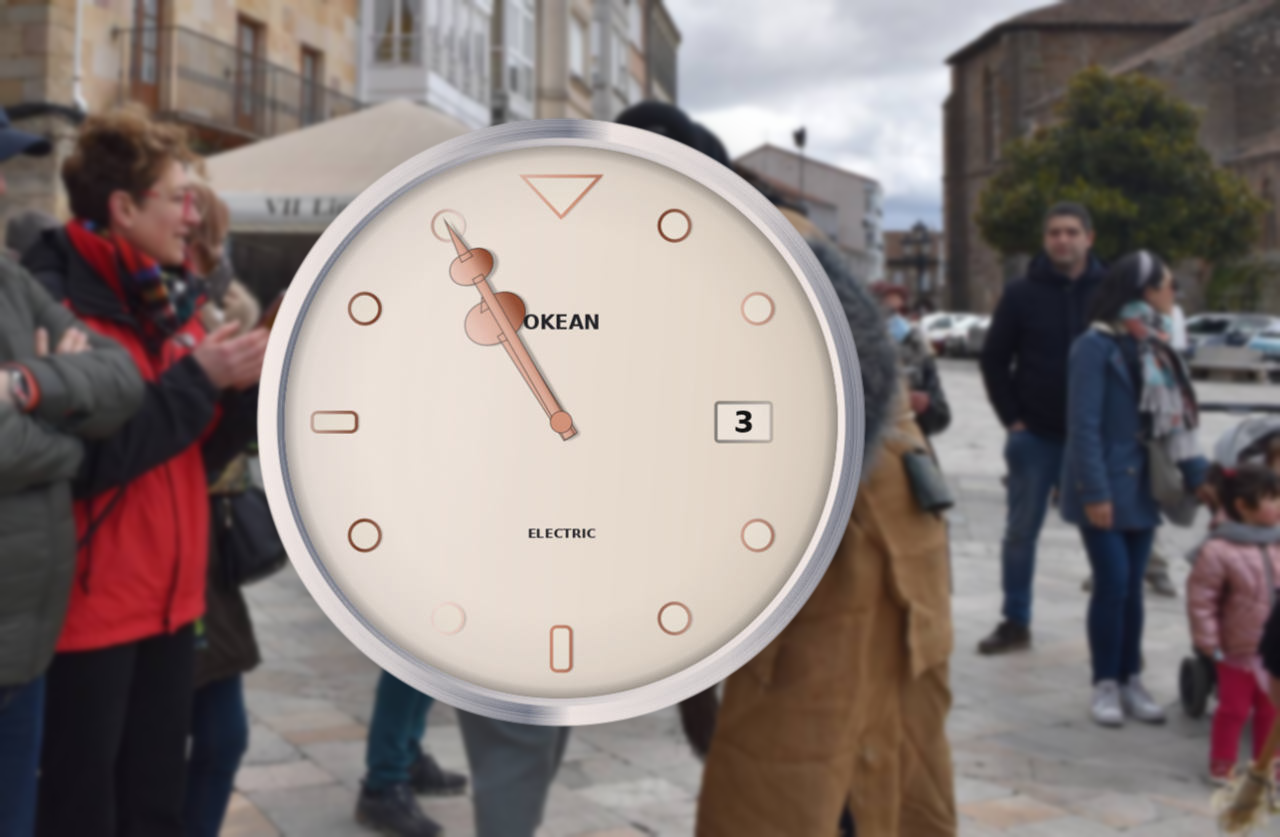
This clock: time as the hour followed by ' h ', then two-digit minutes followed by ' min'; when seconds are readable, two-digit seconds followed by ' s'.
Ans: 10 h 55 min
